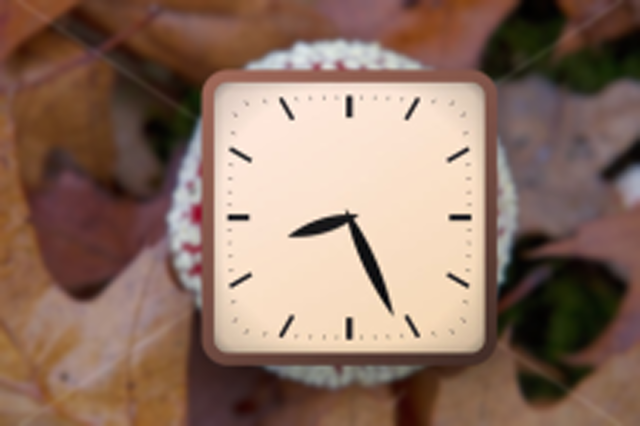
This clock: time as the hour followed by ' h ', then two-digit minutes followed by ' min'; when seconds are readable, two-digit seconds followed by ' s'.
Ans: 8 h 26 min
